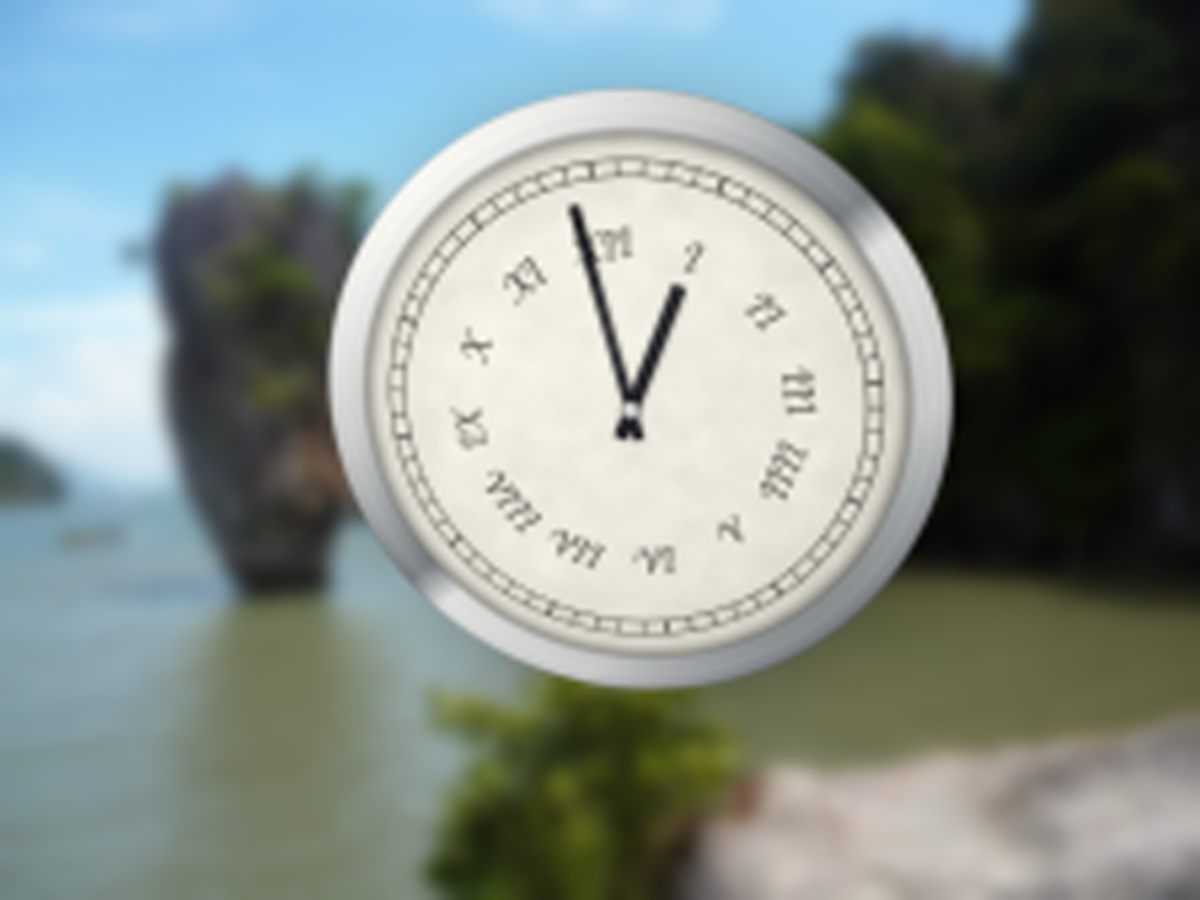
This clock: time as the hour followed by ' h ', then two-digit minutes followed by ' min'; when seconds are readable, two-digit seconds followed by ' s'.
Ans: 12 h 59 min
